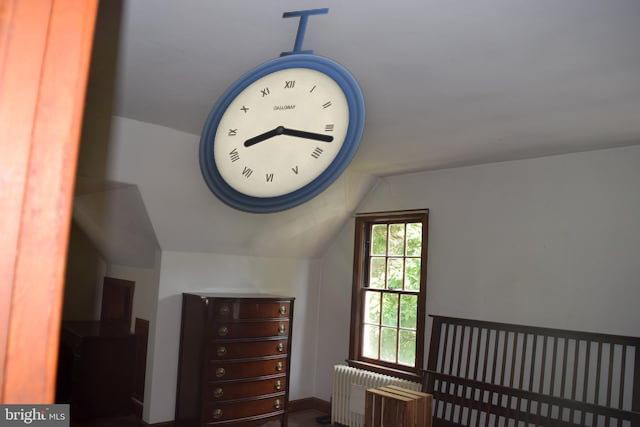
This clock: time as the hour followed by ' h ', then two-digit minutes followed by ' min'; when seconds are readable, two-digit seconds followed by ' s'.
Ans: 8 h 17 min
